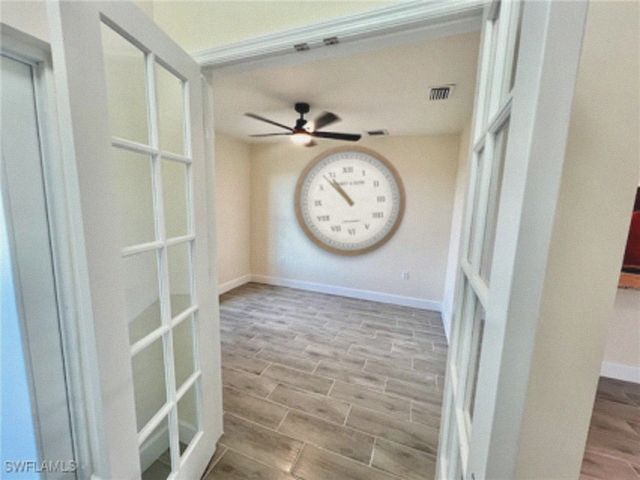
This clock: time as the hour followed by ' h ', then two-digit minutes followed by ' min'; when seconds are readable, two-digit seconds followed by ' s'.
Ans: 10 h 53 min
